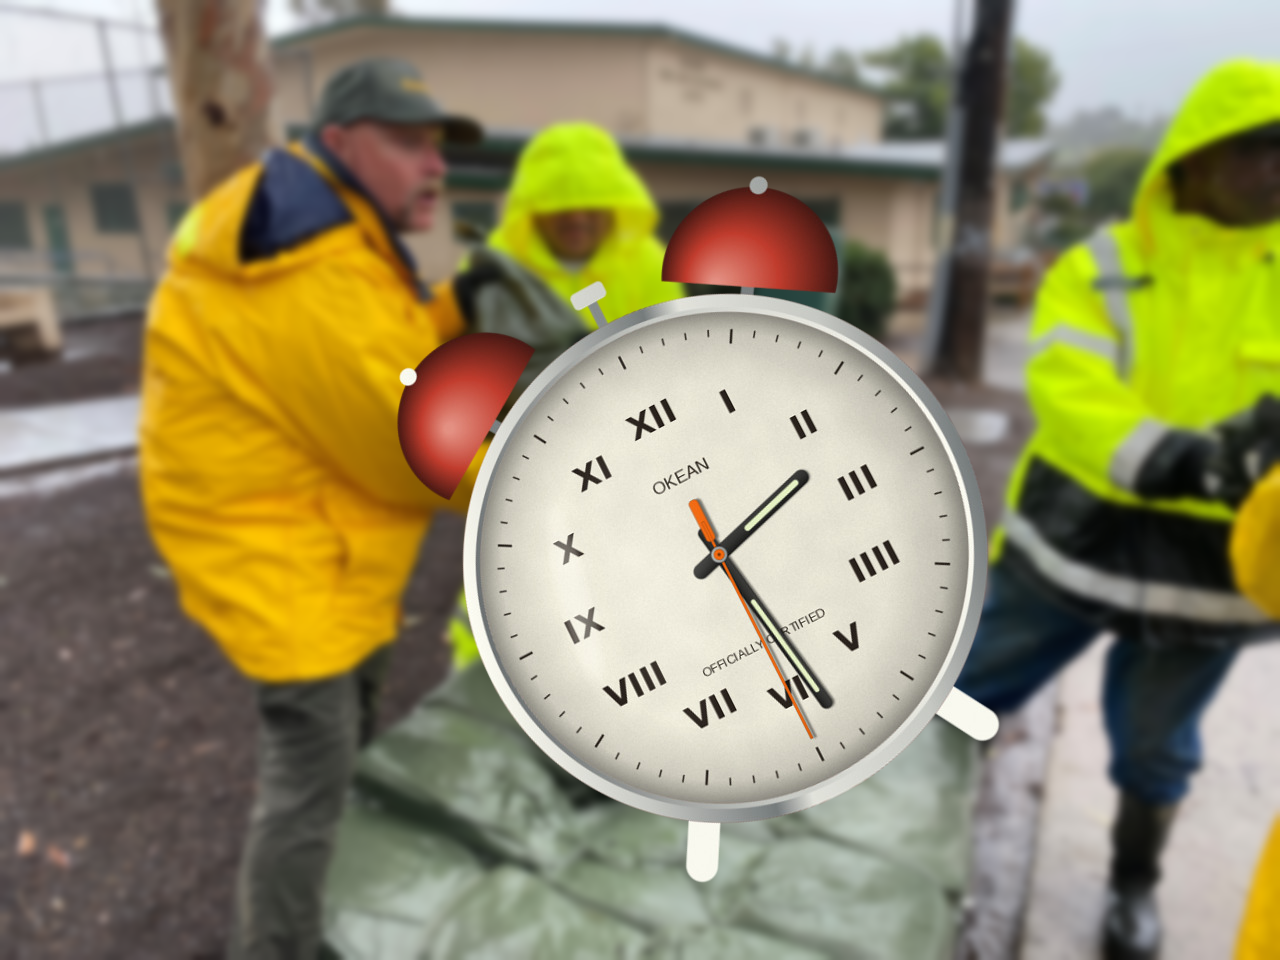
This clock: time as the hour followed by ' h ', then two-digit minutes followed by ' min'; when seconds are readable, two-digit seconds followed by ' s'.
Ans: 2 h 28 min 30 s
